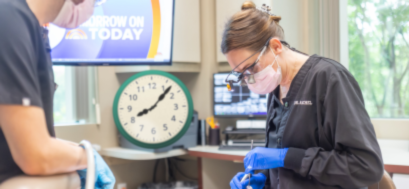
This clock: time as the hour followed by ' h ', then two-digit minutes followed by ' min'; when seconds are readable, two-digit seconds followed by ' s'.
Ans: 8 h 07 min
